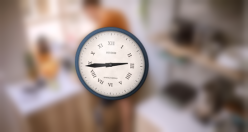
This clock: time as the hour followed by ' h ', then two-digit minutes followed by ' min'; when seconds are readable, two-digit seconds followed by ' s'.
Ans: 2 h 44 min
